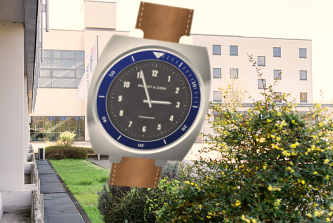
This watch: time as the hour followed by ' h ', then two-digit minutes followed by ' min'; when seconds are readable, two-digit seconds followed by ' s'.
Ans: 2 h 56 min
